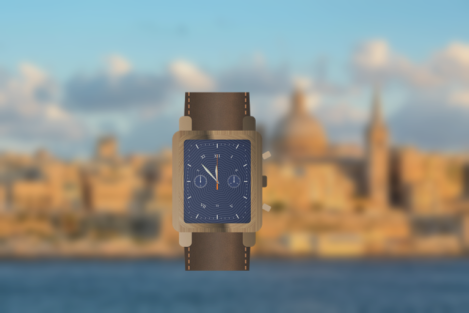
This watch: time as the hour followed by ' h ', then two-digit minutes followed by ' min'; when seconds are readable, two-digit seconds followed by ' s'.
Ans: 11 h 53 min
